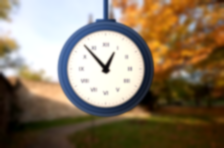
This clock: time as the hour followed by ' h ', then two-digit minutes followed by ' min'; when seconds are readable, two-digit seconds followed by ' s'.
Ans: 12 h 53 min
